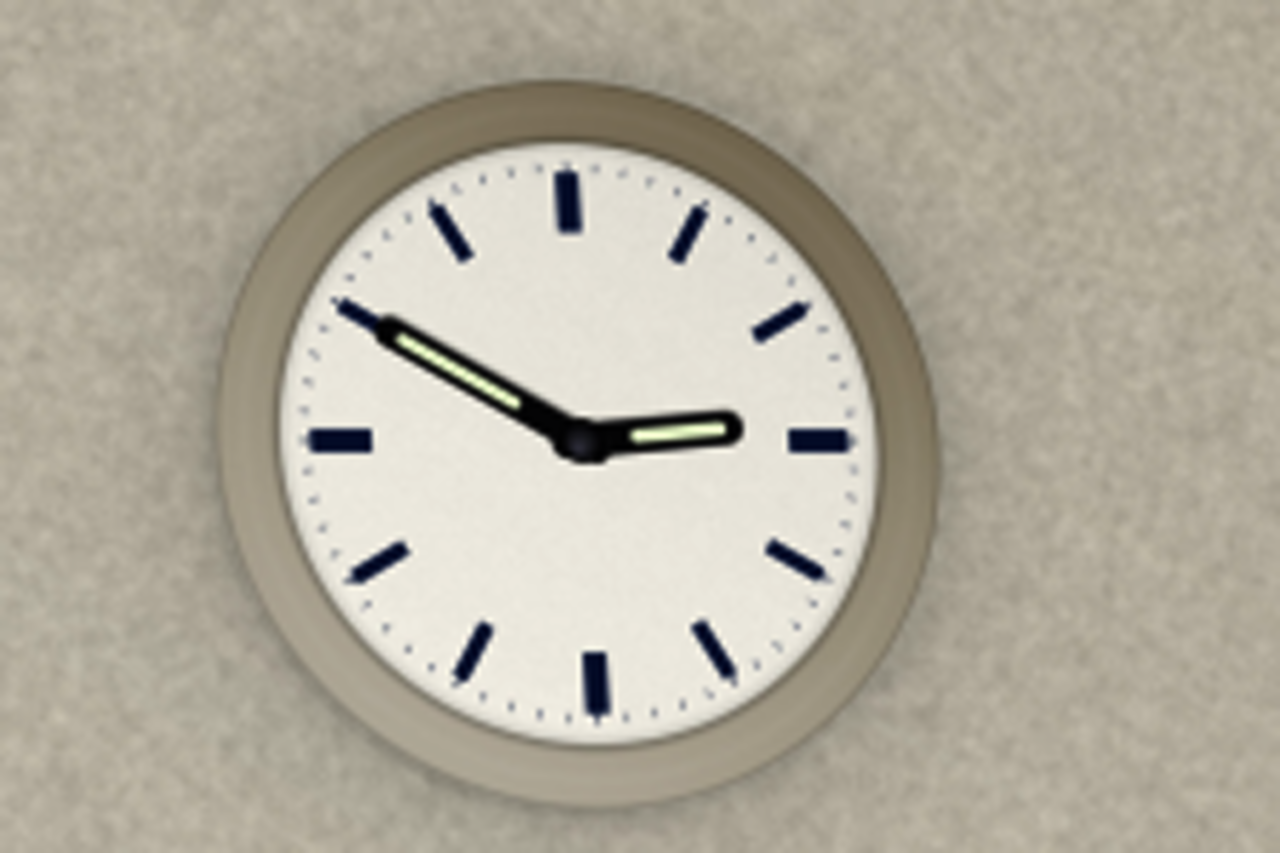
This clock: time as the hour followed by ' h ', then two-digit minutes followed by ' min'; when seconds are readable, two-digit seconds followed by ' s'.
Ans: 2 h 50 min
